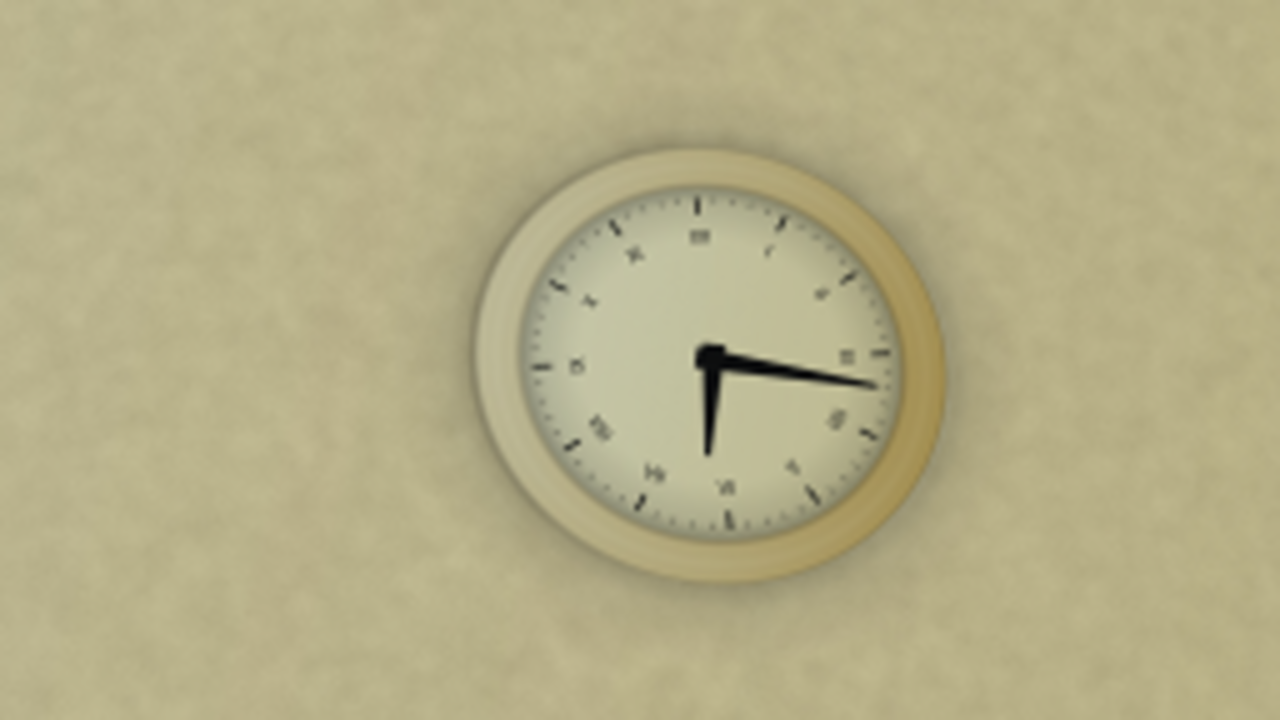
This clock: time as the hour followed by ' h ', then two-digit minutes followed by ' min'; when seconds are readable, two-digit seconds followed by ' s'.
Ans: 6 h 17 min
